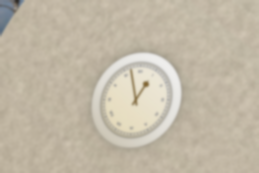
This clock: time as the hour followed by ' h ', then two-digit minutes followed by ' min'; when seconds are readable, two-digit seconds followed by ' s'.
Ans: 12 h 57 min
